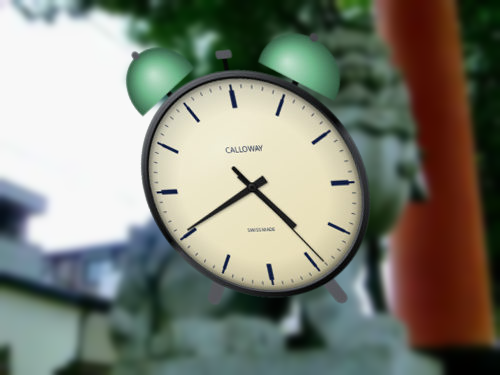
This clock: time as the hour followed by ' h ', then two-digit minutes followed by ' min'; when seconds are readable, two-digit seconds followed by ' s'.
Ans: 4 h 40 min 24 s
